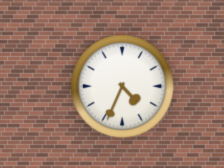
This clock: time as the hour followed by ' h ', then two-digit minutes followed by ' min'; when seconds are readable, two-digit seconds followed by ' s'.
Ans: 4 h 34 min
